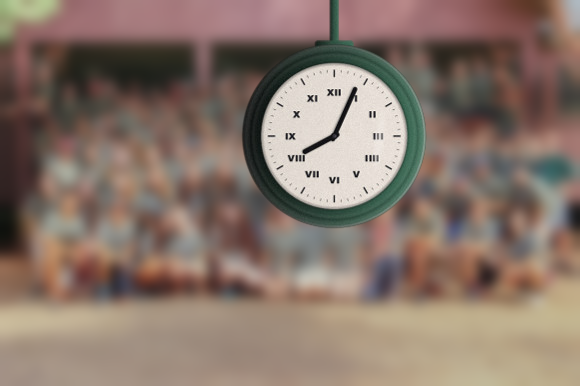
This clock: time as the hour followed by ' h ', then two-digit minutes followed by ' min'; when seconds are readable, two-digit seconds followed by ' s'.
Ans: 8 h 04 min
